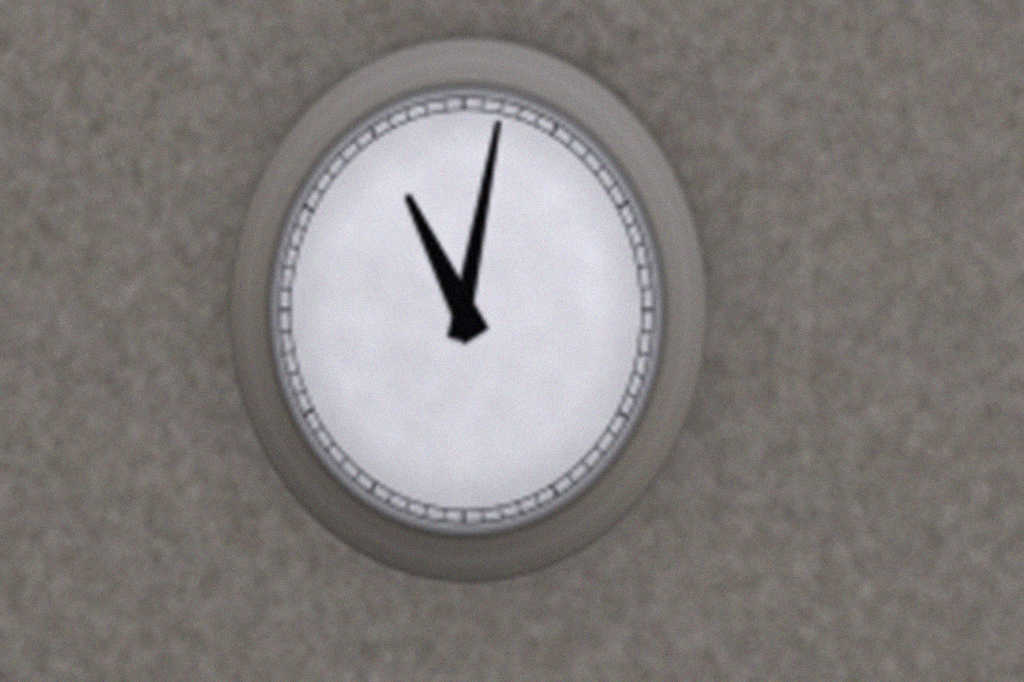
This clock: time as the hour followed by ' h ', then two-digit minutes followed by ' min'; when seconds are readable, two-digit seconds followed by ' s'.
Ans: 11 h 02 min
